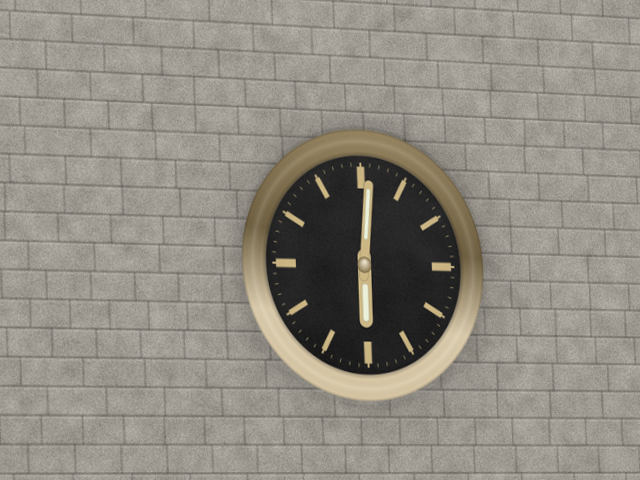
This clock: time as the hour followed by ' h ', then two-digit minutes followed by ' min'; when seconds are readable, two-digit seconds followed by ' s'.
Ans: 6 h 01 min
